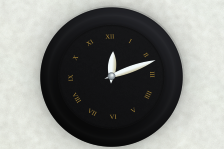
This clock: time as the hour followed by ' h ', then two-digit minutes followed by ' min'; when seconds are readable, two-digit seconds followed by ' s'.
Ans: 12 h 12 min
